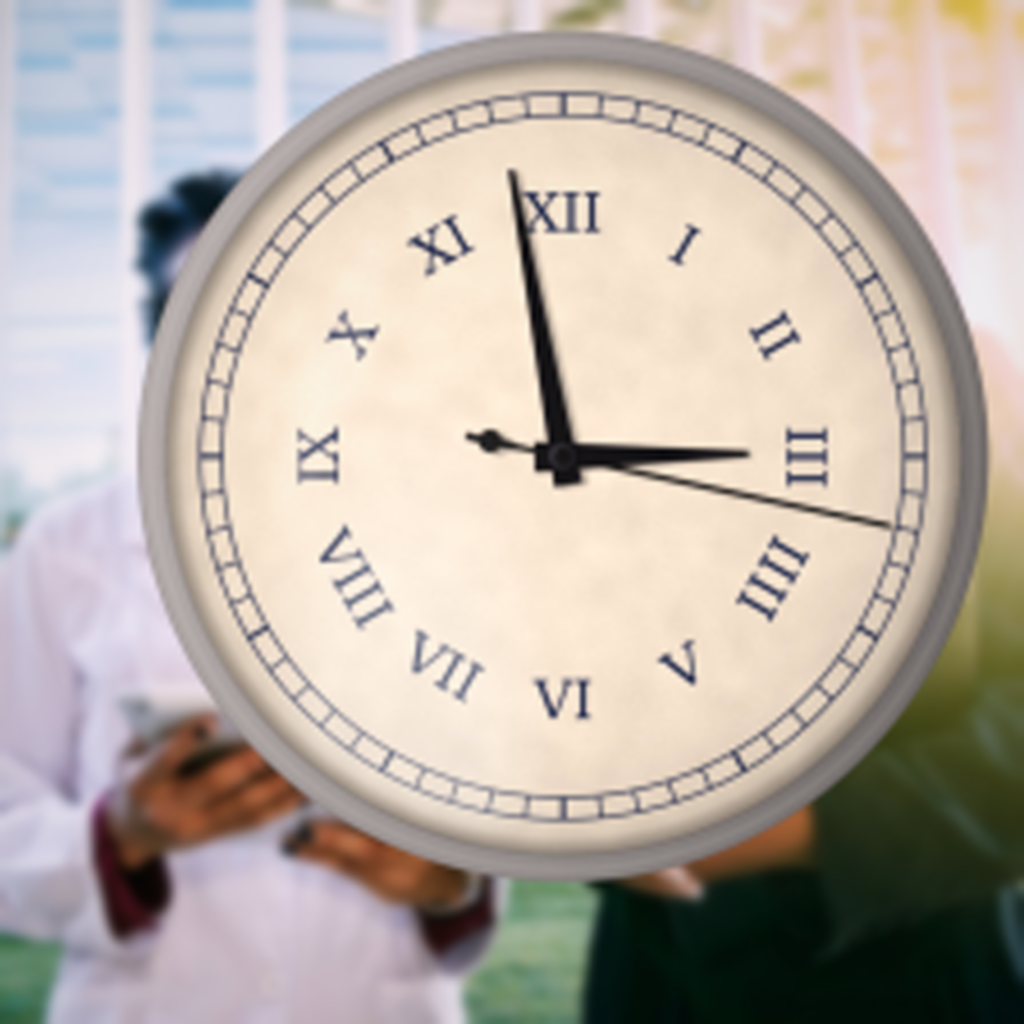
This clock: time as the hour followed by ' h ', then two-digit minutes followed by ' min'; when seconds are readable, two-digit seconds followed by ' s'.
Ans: 2 h 58 min 17 s
